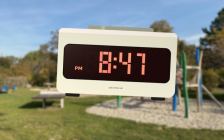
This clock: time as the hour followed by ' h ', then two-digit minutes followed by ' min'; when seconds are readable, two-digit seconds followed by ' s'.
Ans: 8 h 47 min
